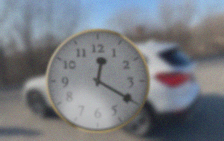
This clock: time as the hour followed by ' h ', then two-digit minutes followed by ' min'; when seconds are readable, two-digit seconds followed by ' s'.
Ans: 12 h 20 min
